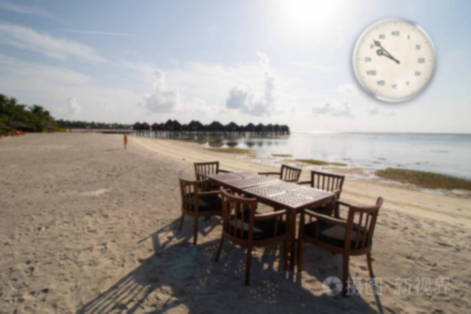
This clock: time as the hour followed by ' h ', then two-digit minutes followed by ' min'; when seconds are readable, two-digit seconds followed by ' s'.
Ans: 9 h 52 min
